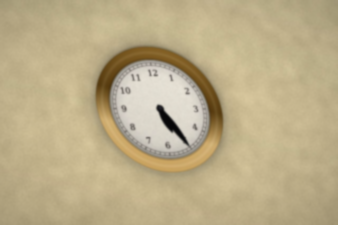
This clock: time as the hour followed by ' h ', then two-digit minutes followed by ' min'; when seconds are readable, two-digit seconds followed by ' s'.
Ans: 5 h 25 min
